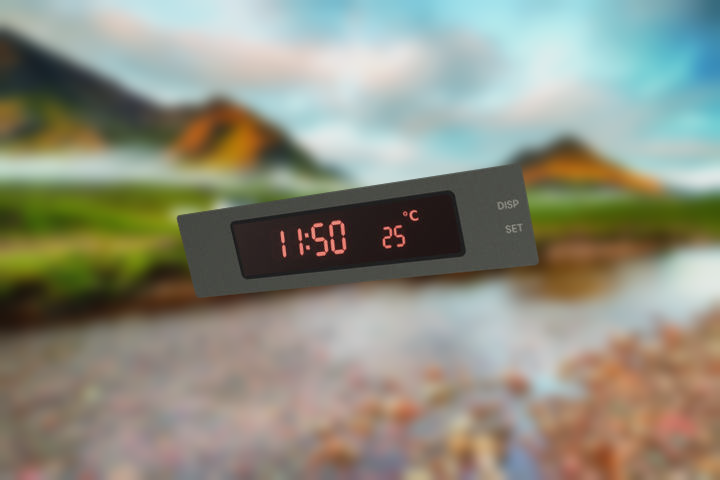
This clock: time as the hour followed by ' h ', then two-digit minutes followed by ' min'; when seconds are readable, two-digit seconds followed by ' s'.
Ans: 11 h 50 min
